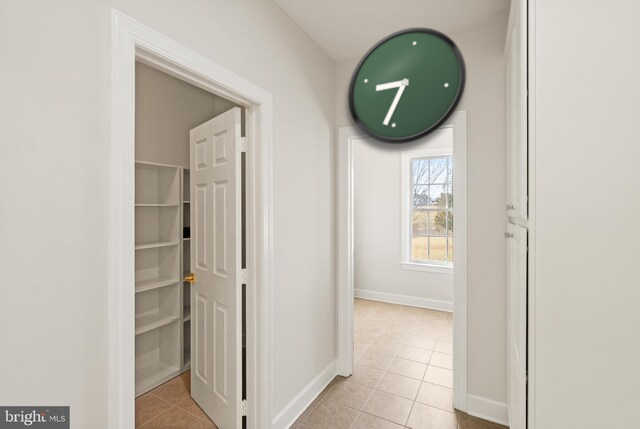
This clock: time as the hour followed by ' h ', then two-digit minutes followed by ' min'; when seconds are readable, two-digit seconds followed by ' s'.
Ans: 8 h 32 min
